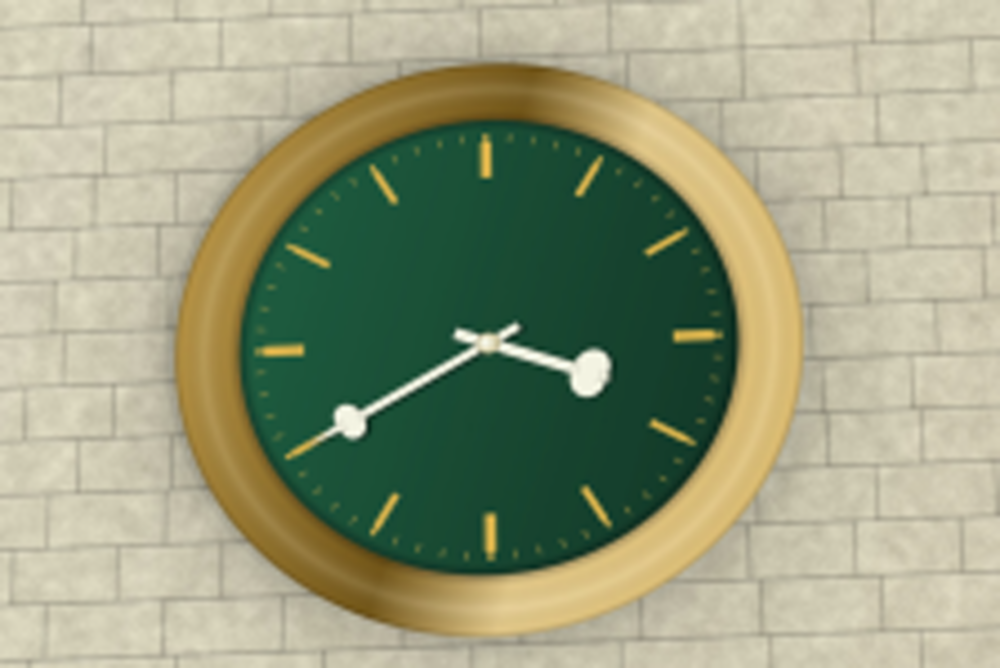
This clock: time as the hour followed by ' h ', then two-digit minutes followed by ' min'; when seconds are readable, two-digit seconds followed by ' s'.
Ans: 3 h 40 min
